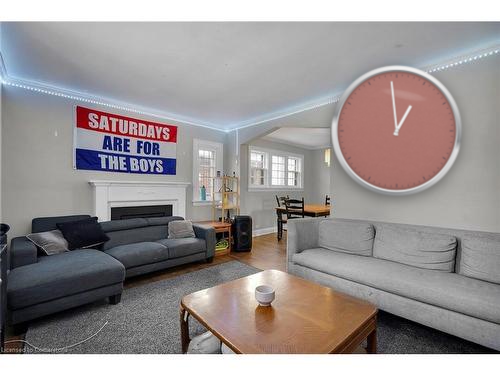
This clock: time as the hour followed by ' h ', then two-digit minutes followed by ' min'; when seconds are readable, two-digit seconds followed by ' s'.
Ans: 12 h 59 min
